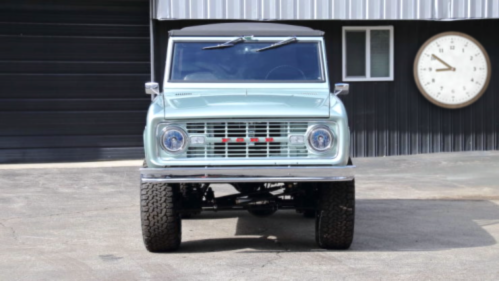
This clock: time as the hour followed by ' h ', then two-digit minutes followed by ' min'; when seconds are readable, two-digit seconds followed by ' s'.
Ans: 8 h 51 min
